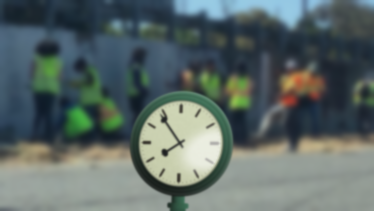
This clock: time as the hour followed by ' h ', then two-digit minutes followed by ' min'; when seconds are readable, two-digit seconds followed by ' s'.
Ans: 7 h 54 min
